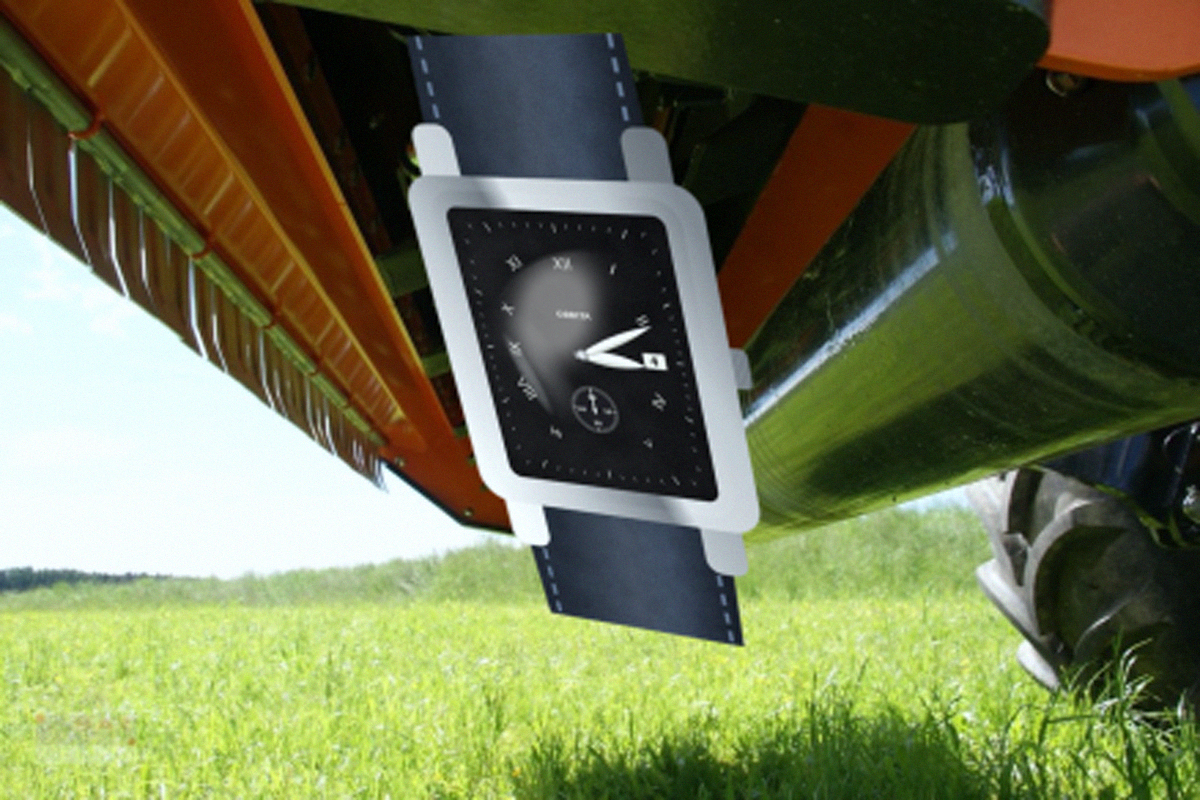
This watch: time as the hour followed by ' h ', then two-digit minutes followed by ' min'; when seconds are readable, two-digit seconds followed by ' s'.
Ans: 3 h 11 min
